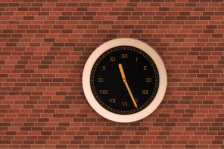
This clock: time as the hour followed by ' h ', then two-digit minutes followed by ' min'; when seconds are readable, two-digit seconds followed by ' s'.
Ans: 11 h 26 min
